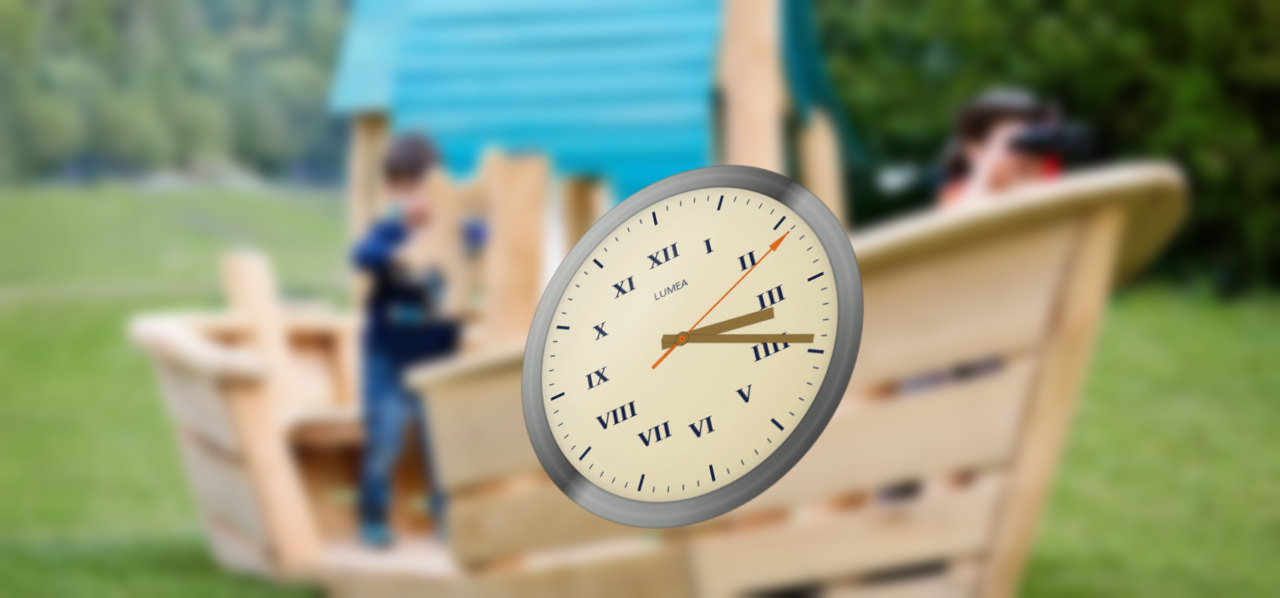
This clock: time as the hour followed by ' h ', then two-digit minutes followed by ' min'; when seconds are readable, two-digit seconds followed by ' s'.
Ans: 3 h 19 min 11 s
